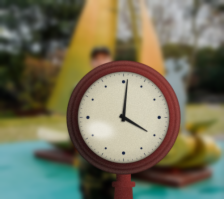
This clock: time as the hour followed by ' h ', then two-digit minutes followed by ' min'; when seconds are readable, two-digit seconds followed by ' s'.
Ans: 4 h 01 min
